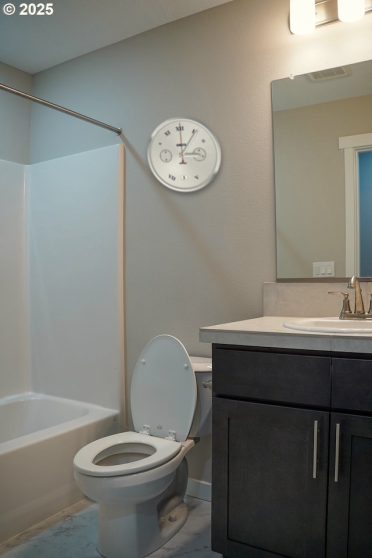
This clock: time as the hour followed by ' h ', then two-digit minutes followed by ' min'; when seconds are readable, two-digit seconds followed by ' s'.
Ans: 3 h 06 min
